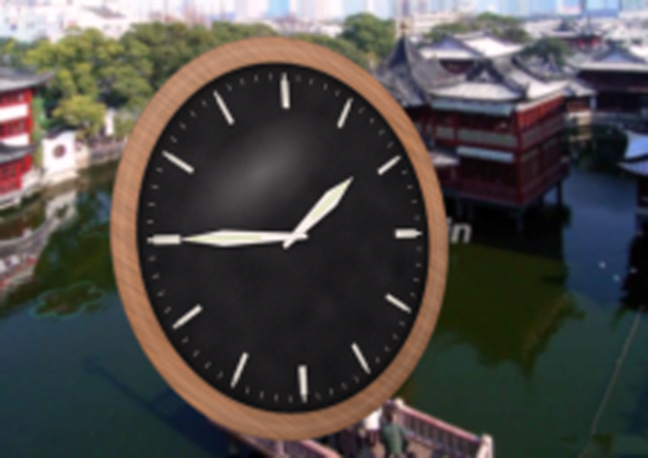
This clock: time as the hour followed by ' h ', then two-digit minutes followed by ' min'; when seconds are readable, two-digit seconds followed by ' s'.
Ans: 1 h 45 min
